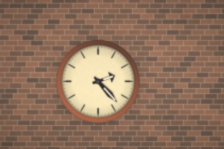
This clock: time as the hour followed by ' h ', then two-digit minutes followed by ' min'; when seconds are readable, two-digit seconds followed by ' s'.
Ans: 2 h 23 min
